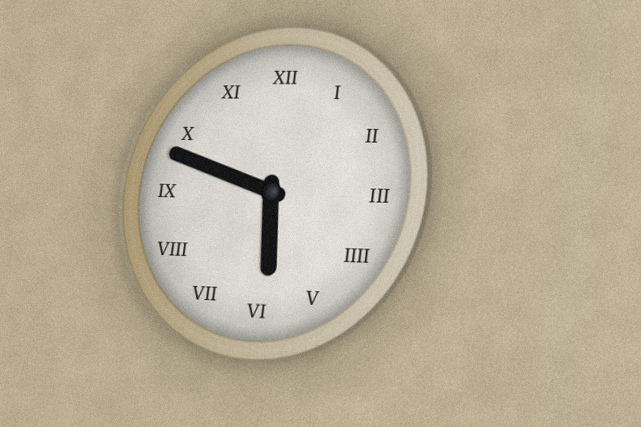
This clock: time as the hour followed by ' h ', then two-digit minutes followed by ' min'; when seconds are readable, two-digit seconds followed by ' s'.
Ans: 5 h 48 min
